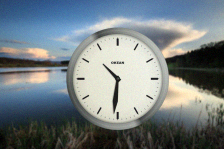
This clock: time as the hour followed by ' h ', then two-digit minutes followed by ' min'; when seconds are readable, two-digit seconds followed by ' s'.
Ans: 10 h 31 min
